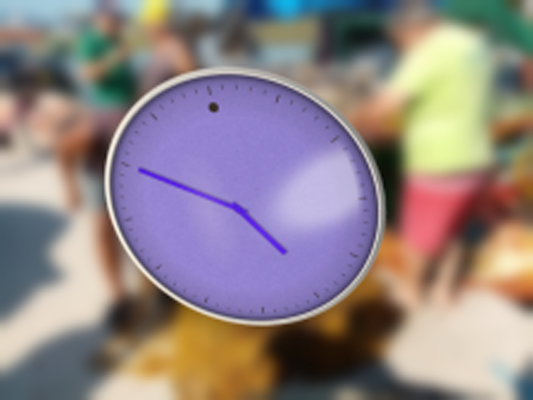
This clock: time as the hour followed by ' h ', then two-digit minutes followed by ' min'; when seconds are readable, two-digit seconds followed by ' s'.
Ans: 4 h 50 min
